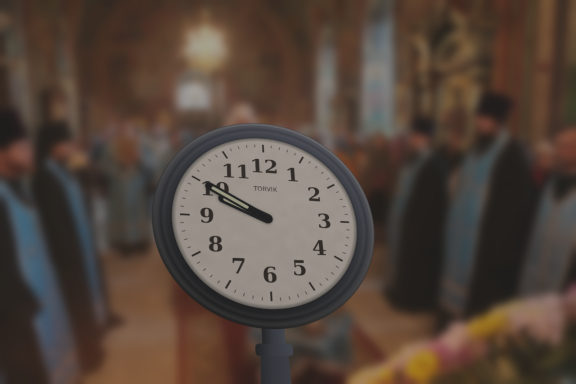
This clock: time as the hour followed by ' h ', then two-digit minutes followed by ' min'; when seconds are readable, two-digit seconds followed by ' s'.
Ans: 9 h 50 min
